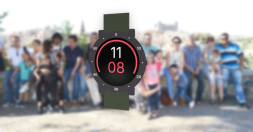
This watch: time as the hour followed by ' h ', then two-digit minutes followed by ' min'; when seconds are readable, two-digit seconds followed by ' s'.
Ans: 11 h 08 min
